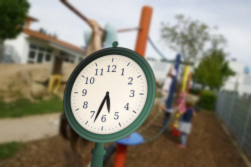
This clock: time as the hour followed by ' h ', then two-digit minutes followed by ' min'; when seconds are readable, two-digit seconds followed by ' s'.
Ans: 5 h 33 min
